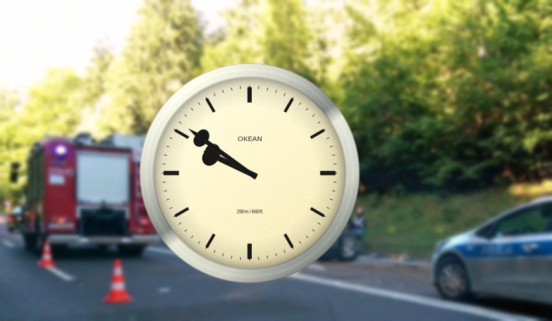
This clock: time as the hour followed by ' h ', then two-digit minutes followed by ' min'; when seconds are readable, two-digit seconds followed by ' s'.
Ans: 9 h 51 min
